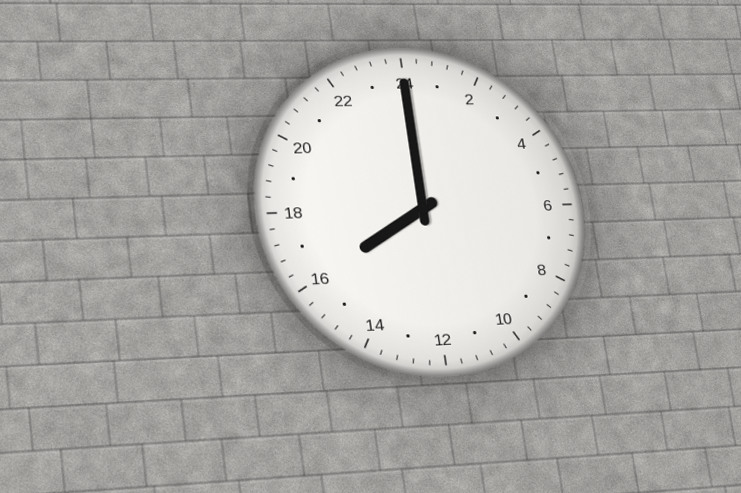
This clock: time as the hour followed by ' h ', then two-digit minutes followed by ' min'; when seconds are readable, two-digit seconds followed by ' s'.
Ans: 16 h 00 min
